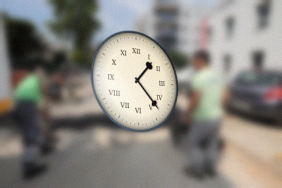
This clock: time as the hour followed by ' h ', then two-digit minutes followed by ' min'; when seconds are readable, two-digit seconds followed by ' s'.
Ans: 1 h 23 min
